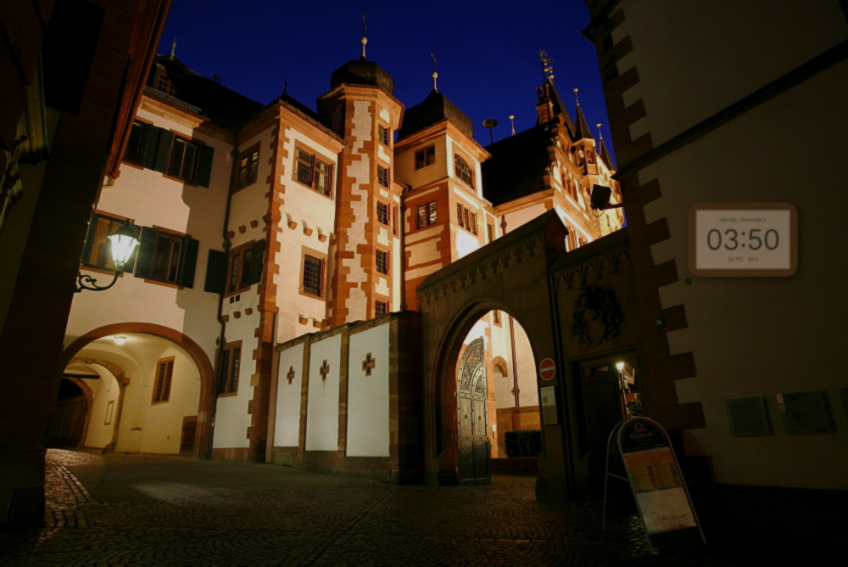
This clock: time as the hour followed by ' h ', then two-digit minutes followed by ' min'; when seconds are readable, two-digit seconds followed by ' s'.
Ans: 3 h 50 min
